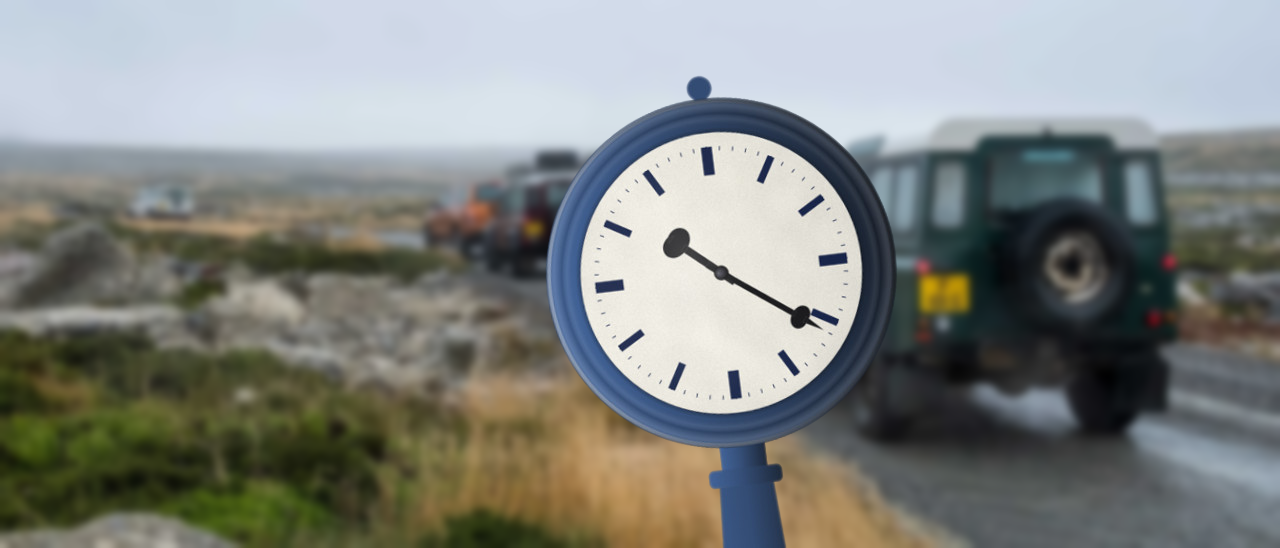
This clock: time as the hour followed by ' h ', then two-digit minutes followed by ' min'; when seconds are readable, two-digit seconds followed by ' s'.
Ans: 10 h 21 min
